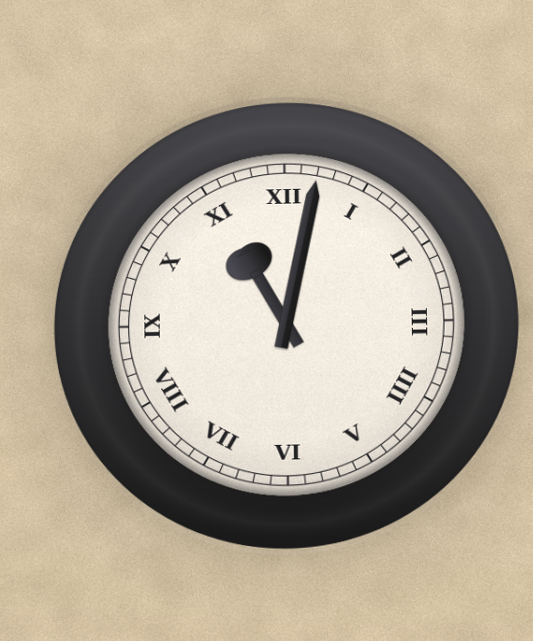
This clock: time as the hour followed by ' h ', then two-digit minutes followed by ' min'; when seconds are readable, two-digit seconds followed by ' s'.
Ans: 11 h 02 min
